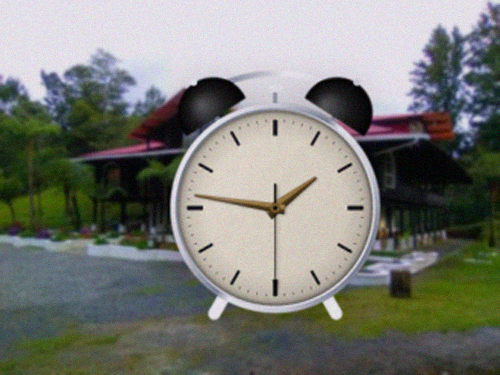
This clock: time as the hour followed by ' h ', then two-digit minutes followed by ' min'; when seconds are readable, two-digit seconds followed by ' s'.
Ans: 1 h 46 min 30 s
